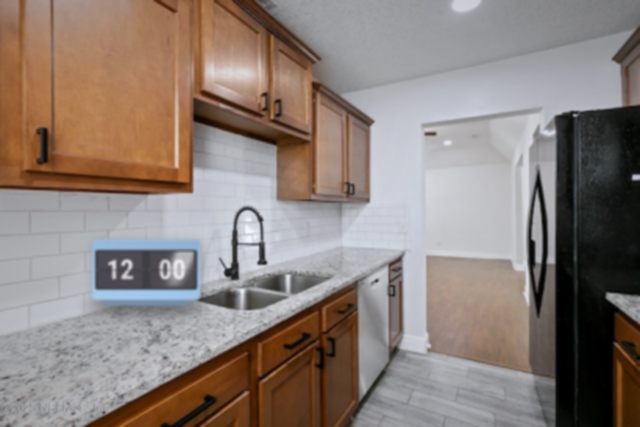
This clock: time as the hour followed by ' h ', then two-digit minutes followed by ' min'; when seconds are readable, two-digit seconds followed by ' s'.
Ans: 12 h 00 min
